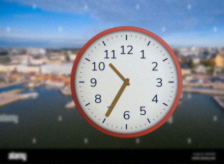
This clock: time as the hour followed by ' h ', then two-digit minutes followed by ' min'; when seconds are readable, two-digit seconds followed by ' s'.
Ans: 10 h 35 min
